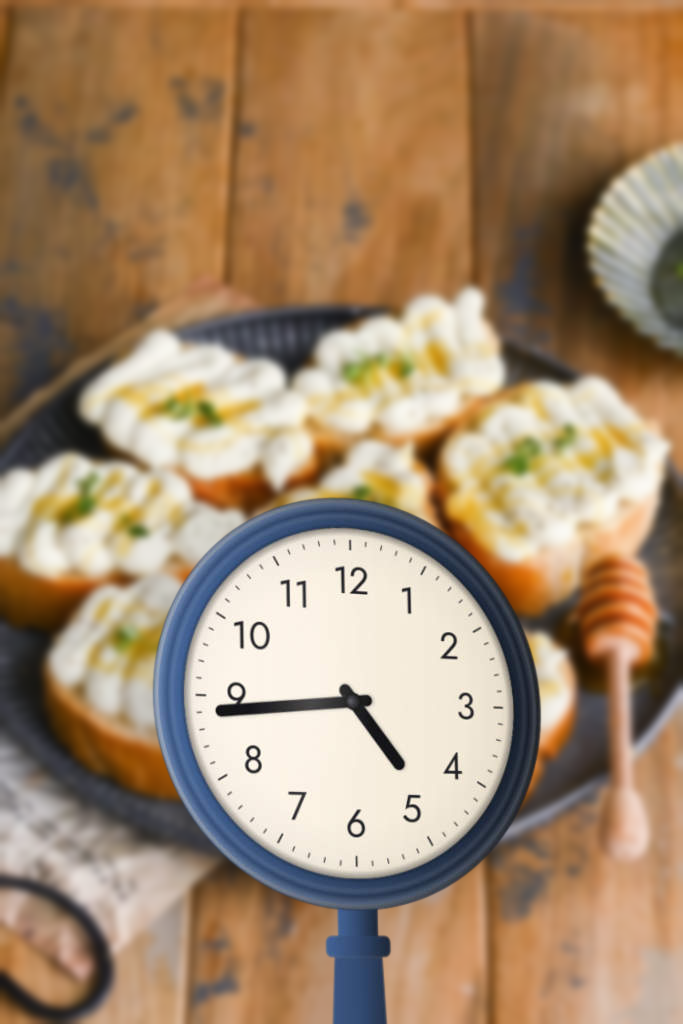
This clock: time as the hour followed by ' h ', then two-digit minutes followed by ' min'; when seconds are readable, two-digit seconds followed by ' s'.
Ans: 4 h 44 min
